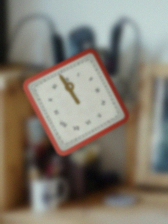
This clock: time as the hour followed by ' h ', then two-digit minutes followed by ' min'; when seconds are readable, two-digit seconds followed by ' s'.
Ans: 11 h 59 min
